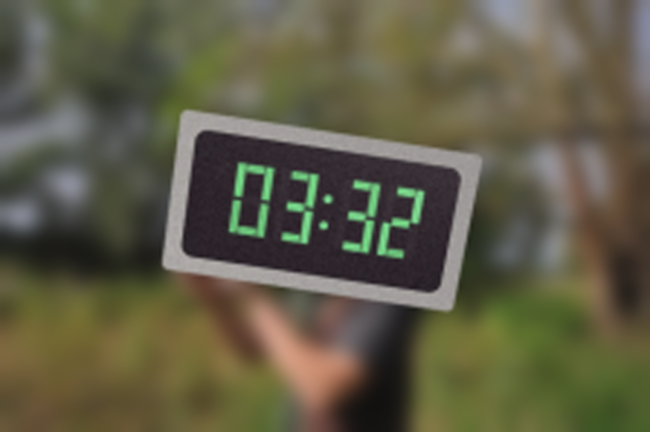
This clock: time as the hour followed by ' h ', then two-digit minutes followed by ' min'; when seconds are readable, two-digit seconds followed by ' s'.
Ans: 3 h 32 min
